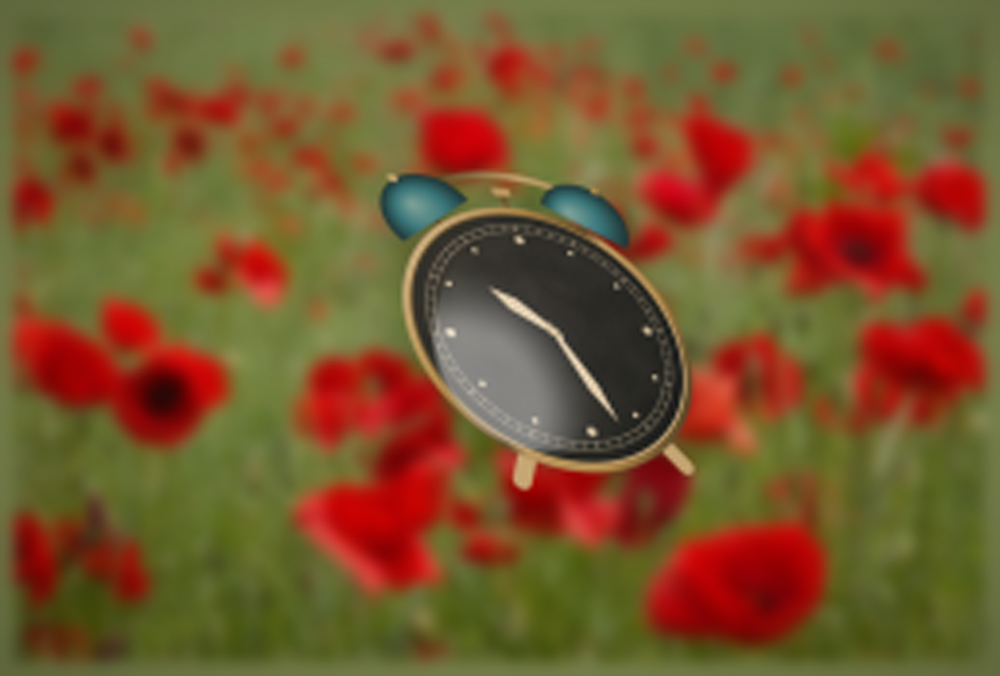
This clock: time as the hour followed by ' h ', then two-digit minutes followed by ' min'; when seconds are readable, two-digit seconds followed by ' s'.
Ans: 10 h 27 min
